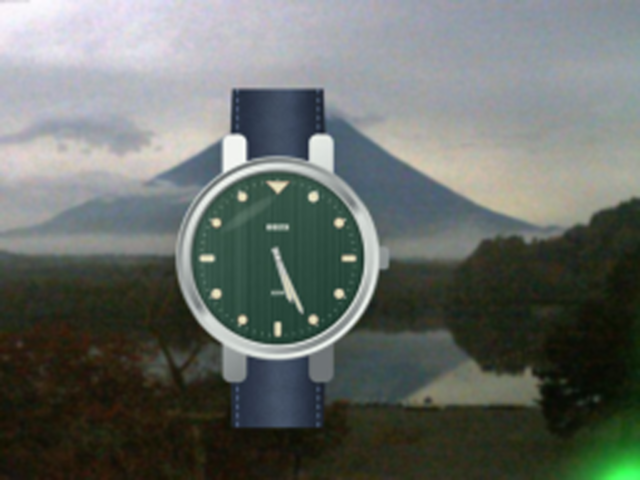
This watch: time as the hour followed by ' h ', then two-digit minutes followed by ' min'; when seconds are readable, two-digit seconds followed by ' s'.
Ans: 5 h 26 min
